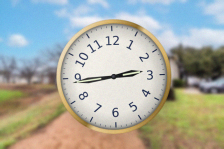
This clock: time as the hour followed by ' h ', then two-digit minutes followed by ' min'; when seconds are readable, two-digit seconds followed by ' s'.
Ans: 2 h 44 min
